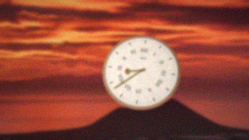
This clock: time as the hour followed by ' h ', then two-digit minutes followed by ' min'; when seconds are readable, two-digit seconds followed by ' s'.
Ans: 8 h 38 min
